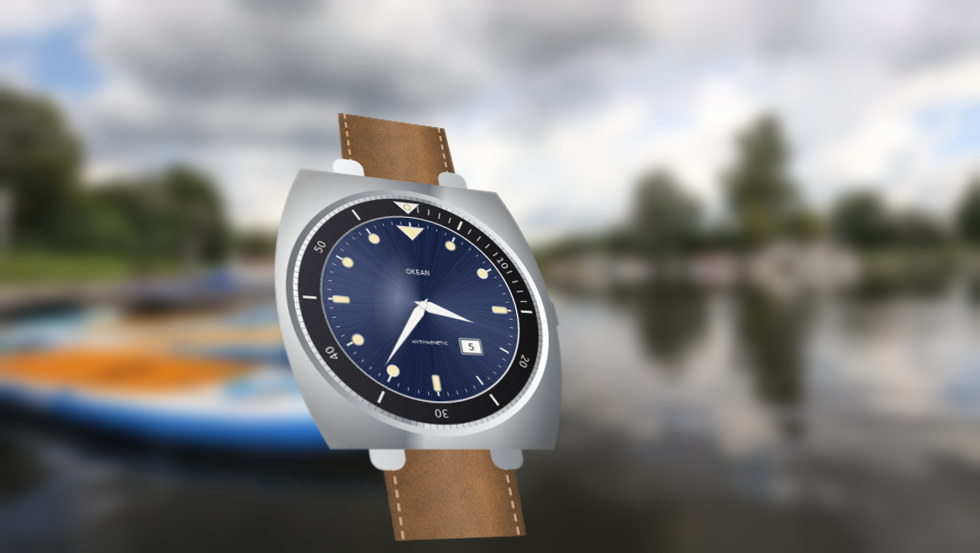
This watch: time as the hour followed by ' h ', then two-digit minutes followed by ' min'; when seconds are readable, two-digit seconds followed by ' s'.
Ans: 3 h 36 min
